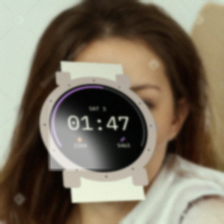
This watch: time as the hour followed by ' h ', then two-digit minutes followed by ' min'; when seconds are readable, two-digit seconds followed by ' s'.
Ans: 1 h 47 min
